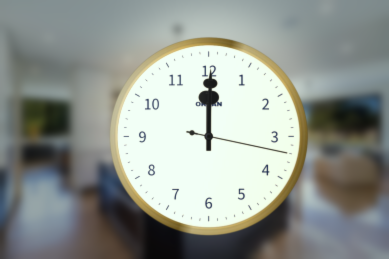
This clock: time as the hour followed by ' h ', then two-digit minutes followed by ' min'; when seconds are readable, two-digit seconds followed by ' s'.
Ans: 12 h 00 min 17 s
